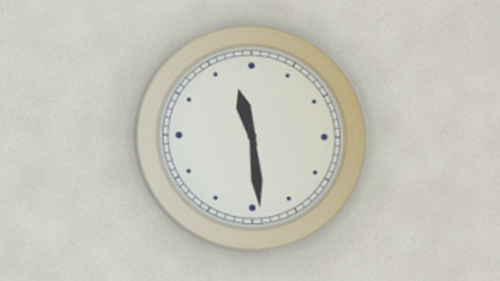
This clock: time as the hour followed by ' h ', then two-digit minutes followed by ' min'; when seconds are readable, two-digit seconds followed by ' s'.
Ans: 11 h 29 min
